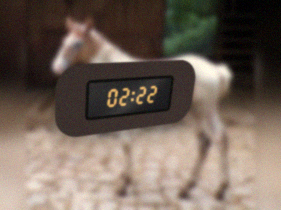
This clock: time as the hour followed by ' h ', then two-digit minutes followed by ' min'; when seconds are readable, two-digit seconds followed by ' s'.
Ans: 2 h 22 min
